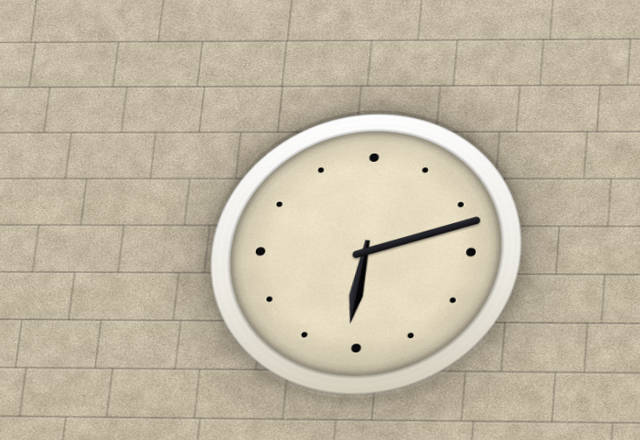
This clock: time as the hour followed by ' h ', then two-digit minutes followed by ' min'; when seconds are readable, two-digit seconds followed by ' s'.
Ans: 6 h 12 min
